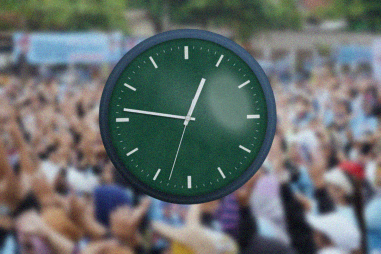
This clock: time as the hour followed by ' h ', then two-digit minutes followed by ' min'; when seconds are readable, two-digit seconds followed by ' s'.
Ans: 12 h 46 min 33 s
